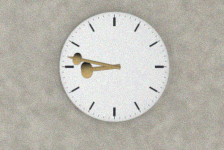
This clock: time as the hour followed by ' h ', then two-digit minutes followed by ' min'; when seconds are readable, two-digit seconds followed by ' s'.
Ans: 8 h 47 min
